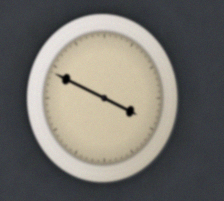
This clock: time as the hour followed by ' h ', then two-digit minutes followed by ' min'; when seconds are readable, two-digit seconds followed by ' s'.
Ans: 3 h 49 min
